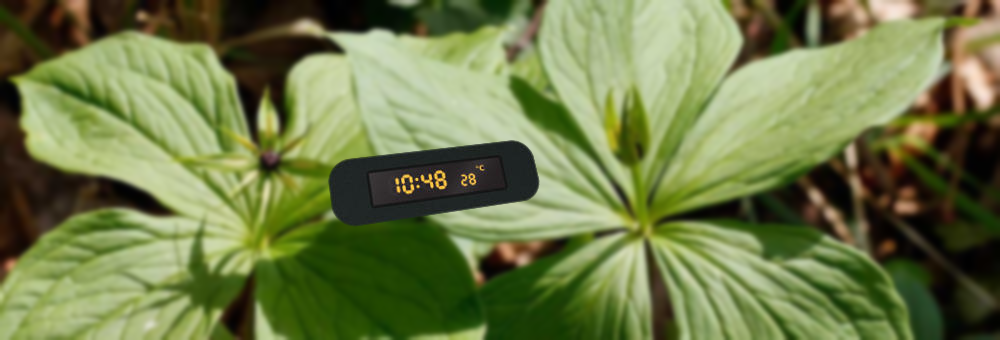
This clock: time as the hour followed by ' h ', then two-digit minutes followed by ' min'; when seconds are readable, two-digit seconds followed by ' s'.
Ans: 10 h 48 min
